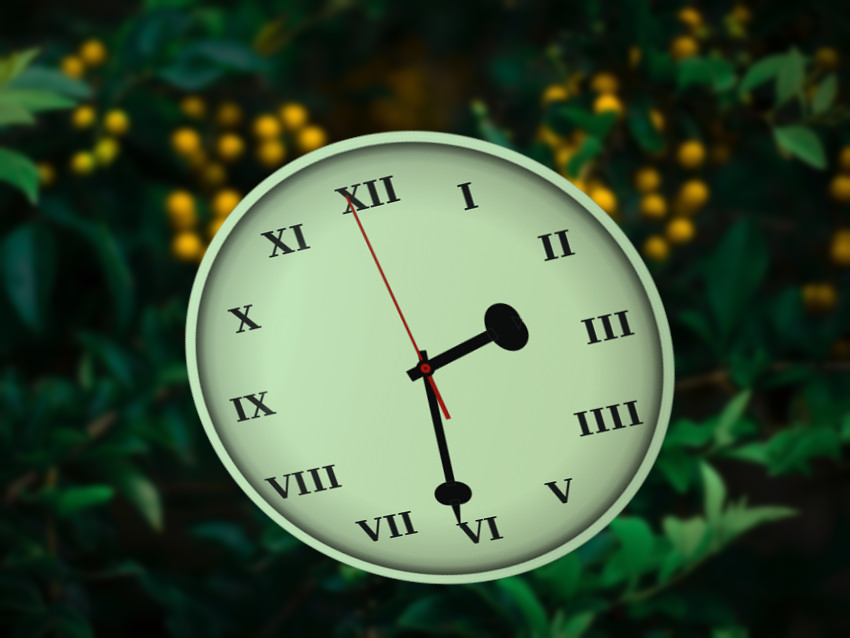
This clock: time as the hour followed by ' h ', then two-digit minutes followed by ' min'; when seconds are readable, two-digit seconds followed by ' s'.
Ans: 2 h 30 min 59 s
